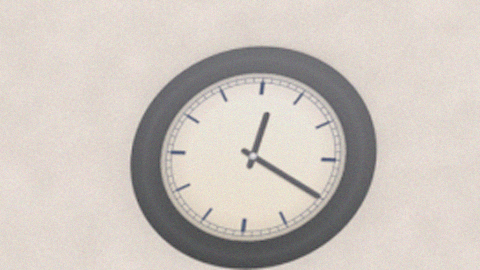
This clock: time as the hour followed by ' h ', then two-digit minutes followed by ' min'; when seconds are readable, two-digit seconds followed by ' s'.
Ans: 12 h 20 min
